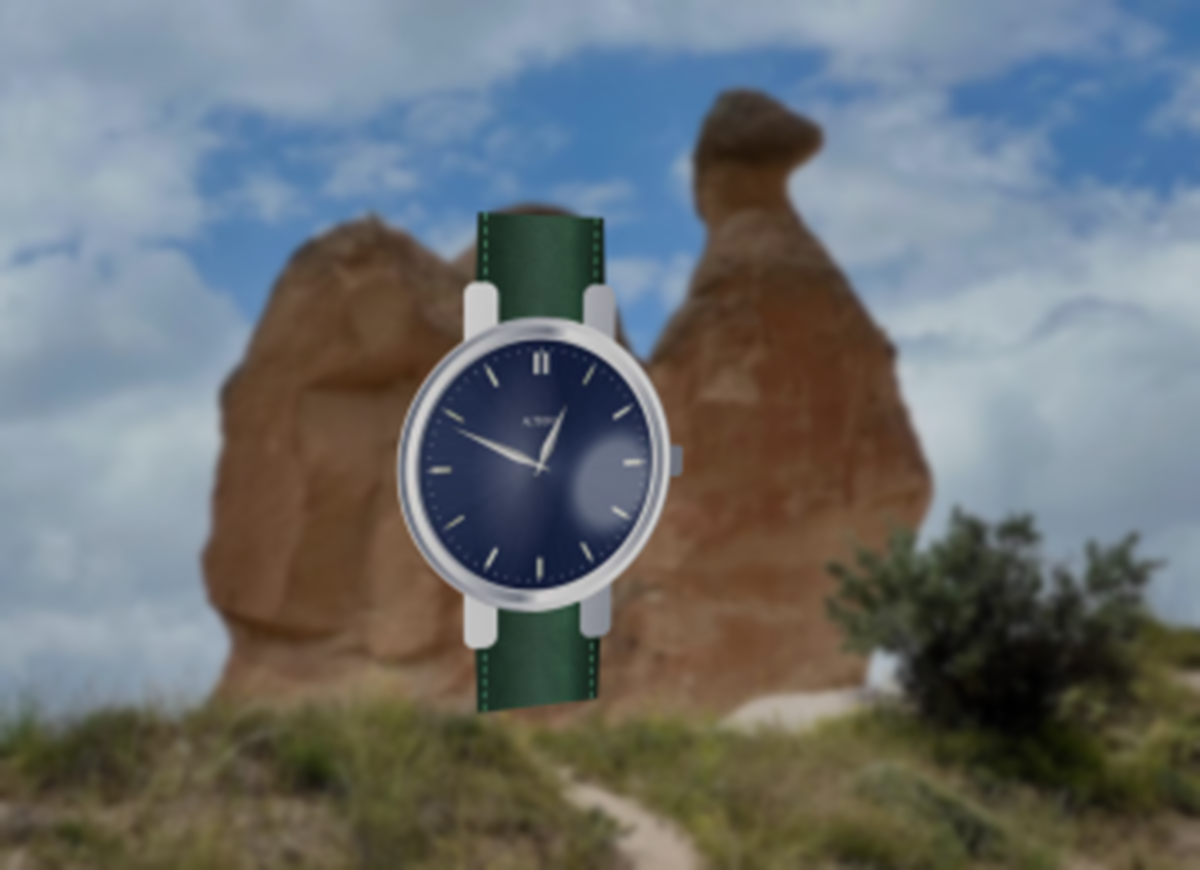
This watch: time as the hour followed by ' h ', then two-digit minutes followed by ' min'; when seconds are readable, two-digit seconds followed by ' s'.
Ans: 12 h 49 min
